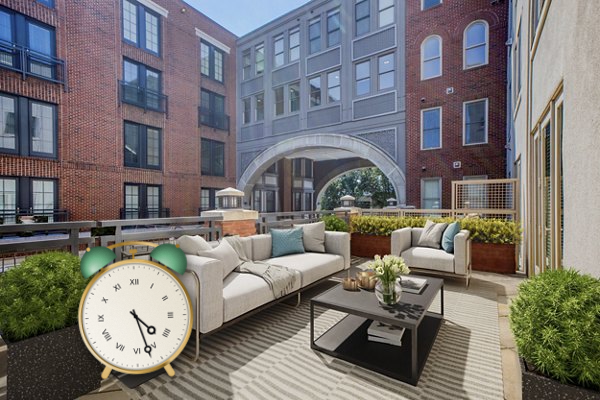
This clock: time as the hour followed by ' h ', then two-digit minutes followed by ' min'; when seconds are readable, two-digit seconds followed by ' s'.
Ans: 4 h 27 min
